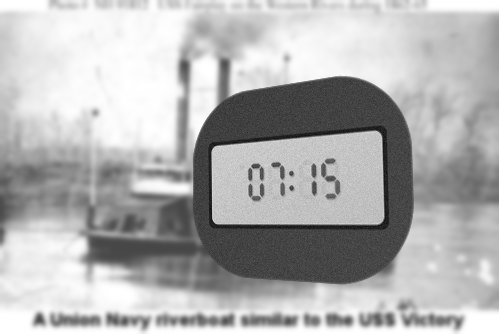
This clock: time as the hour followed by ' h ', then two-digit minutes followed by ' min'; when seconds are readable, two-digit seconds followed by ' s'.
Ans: 7 h 15 min
